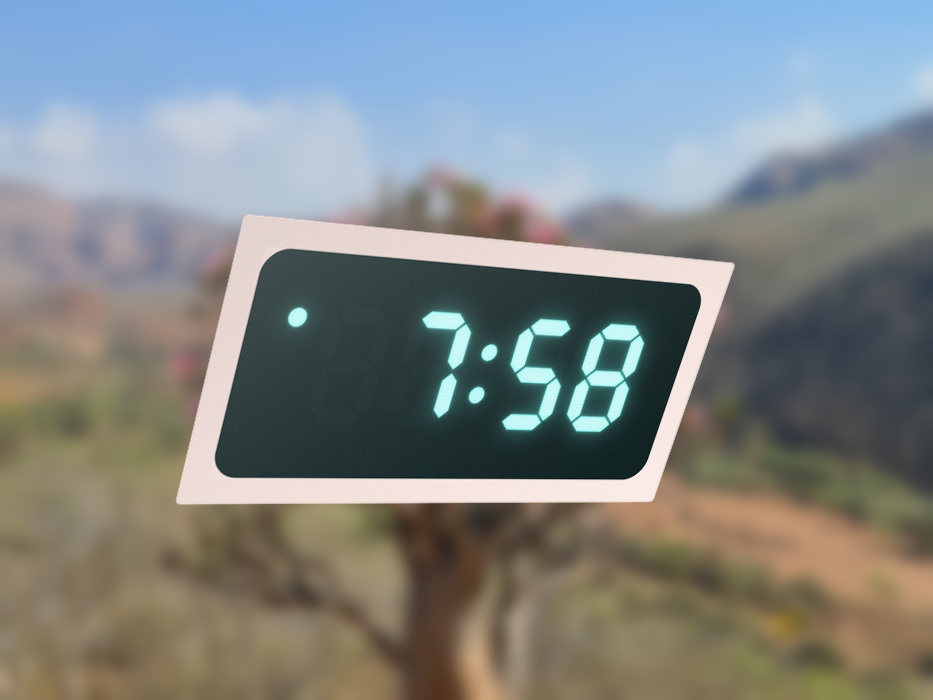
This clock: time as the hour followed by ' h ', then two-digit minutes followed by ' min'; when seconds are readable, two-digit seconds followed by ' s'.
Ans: 7 h 58 min
